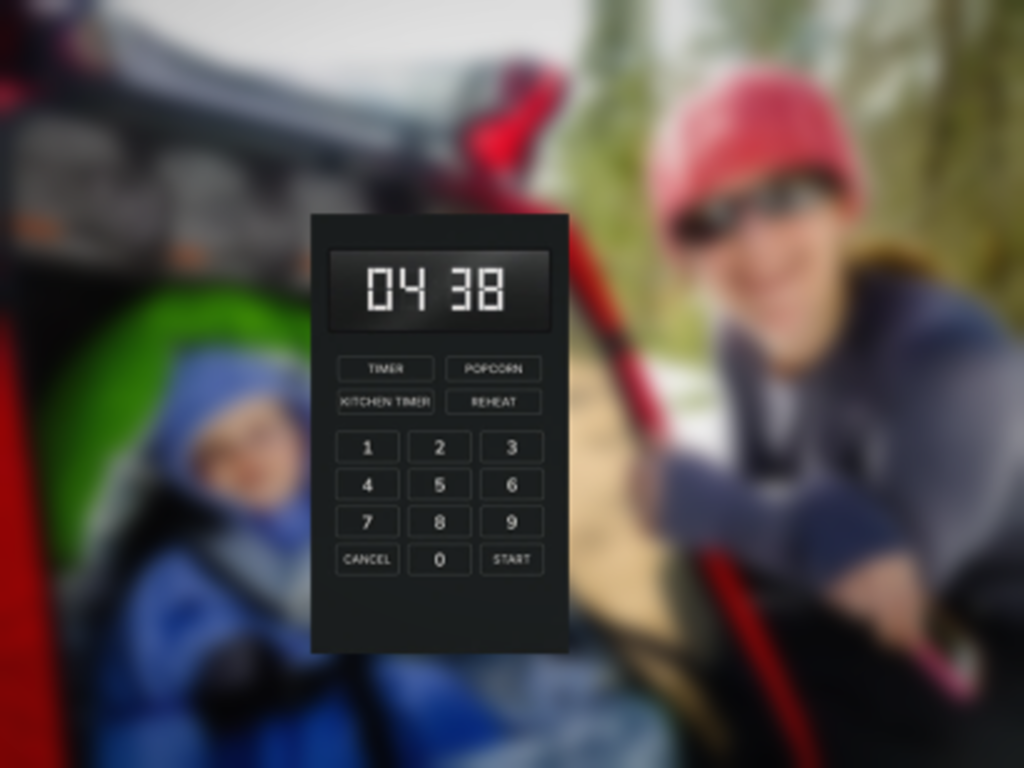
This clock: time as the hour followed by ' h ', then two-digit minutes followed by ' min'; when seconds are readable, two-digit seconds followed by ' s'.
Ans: 4 h 38 min
